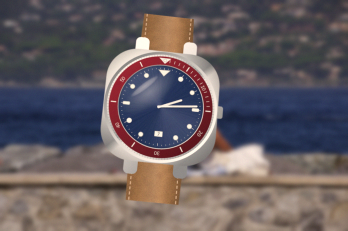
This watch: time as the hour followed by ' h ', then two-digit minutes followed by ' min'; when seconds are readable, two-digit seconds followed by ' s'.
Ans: 2 h 14 min
